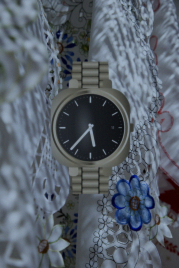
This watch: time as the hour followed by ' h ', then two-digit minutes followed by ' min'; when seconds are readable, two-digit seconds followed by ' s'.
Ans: 5 h 37 min
